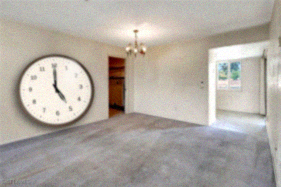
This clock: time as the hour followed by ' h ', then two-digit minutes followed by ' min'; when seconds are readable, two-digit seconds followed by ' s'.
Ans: 5 h 00 min
